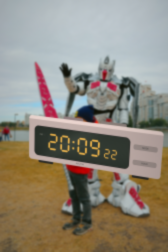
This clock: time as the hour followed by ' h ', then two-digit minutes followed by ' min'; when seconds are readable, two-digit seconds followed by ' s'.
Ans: 20 h 09 min 22 s
